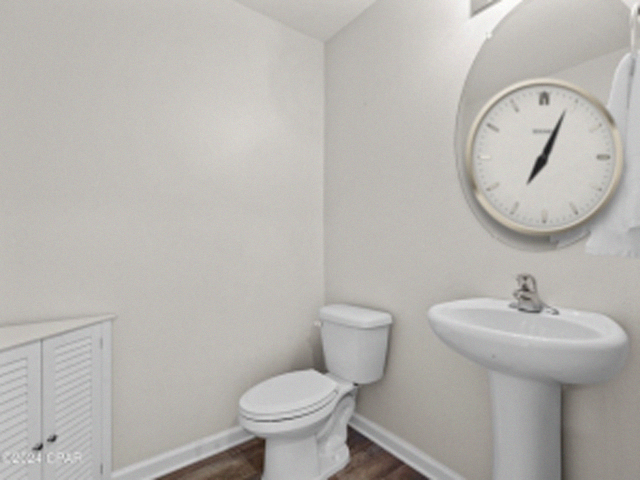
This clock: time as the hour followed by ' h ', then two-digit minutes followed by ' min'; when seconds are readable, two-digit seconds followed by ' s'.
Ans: 7 h 04 min
